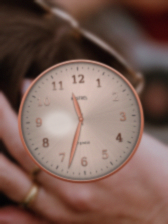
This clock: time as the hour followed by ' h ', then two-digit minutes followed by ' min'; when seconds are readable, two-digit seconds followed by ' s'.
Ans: 11 h 33 min
